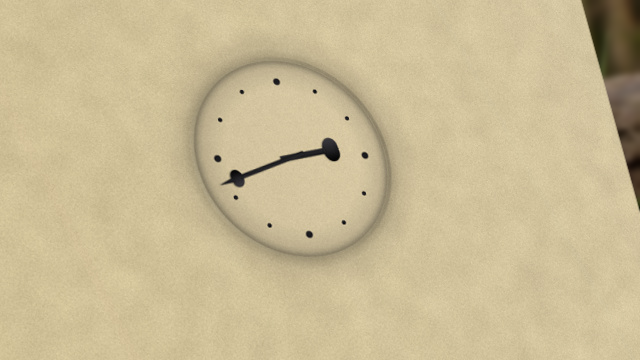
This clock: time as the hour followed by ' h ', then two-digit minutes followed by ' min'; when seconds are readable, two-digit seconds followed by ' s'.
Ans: 2 h 42 min
